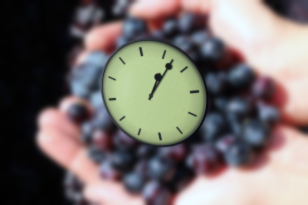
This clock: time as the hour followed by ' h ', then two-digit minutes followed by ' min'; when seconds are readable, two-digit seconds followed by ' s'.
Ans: 1 h 07 min
